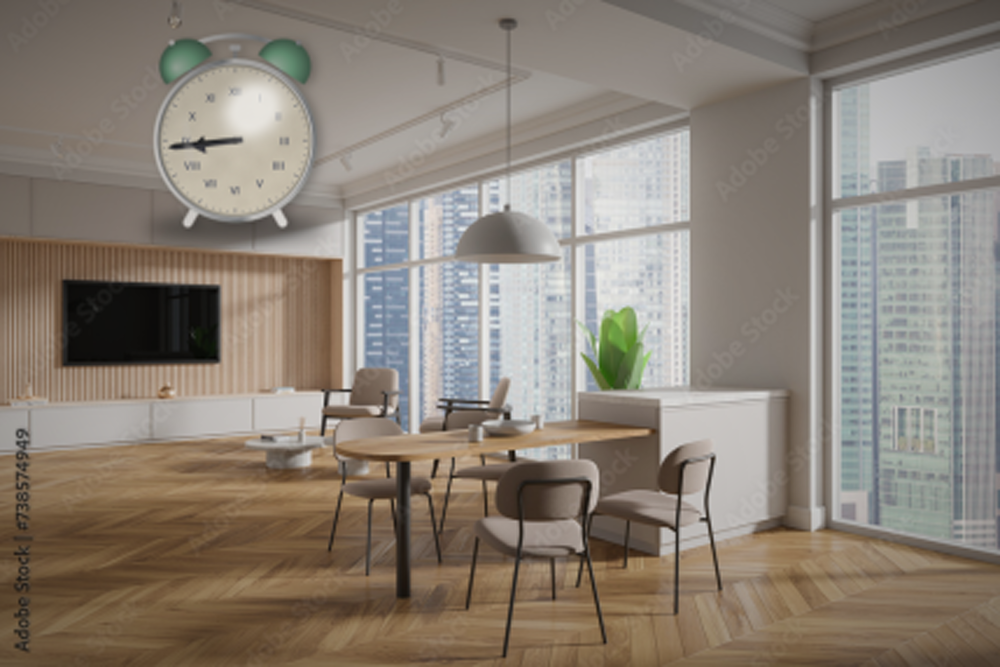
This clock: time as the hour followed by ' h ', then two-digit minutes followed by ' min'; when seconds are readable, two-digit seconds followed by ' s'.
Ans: 8 h 44 min
